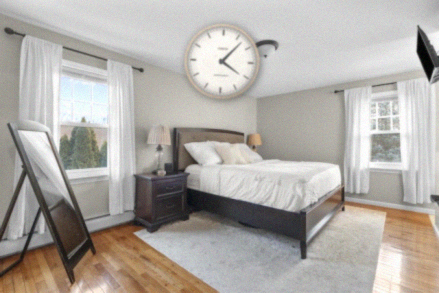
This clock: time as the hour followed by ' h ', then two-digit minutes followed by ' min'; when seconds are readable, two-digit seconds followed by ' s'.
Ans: 4 h 07 min
